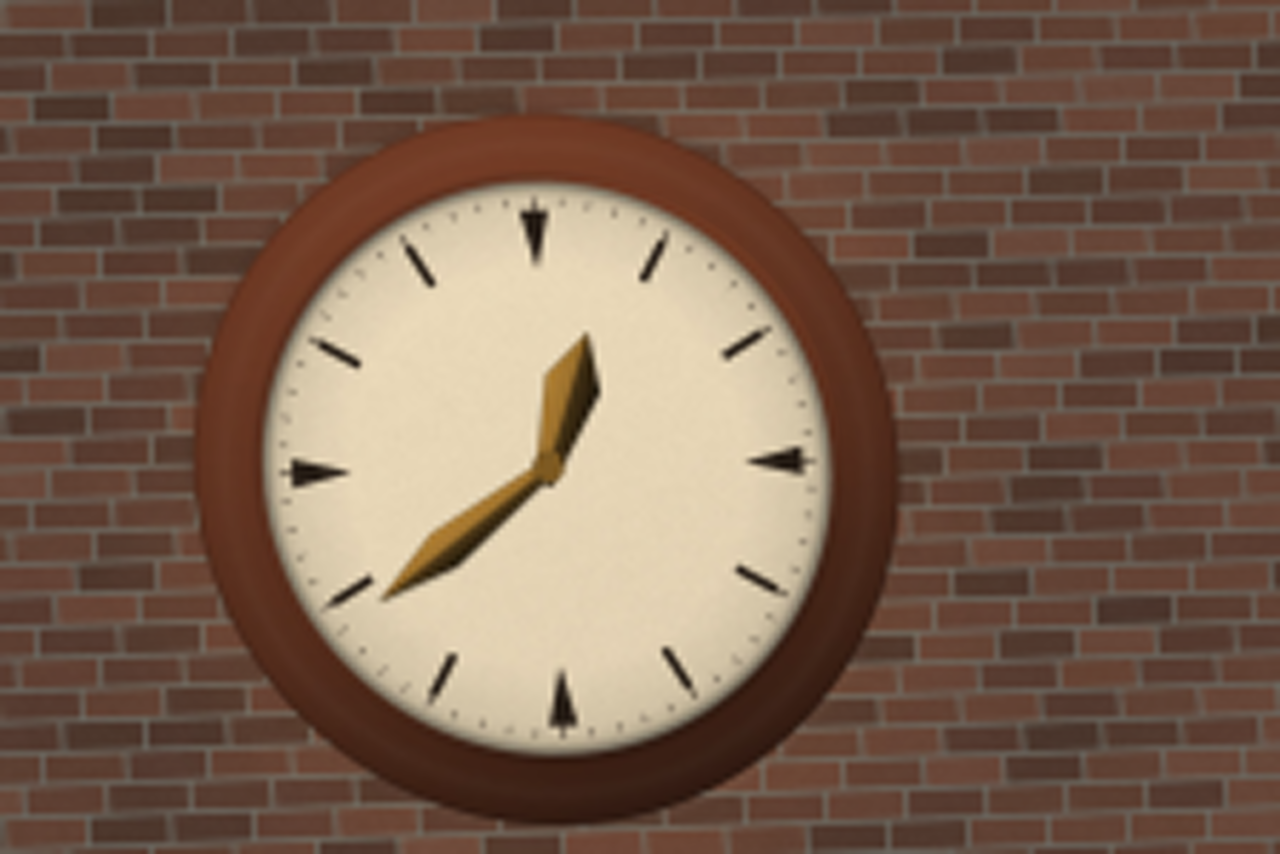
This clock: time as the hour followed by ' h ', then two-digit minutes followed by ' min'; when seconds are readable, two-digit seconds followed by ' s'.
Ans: 12 h 39 min
